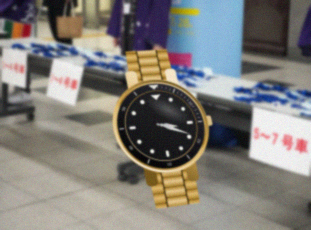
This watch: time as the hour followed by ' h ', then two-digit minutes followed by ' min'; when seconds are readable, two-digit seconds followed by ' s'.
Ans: 3 h 19 min
